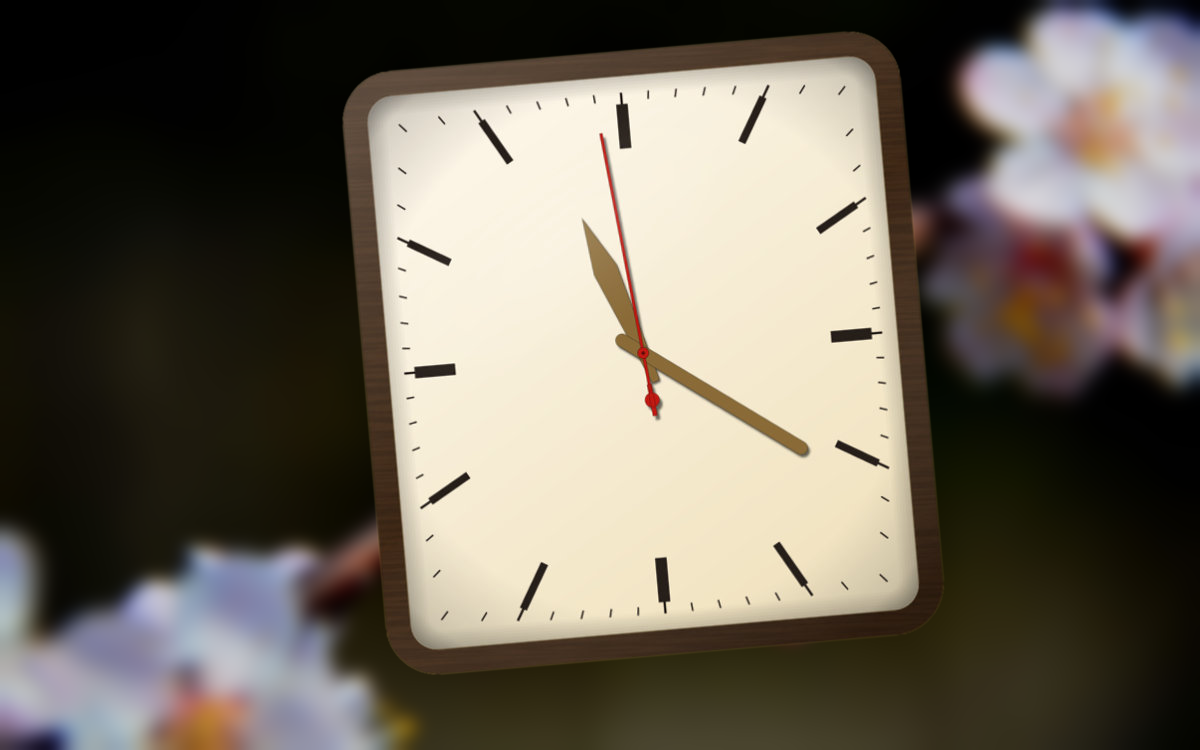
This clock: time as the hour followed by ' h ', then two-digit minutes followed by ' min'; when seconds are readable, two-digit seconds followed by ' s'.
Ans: 11 h 20 min 59 s
